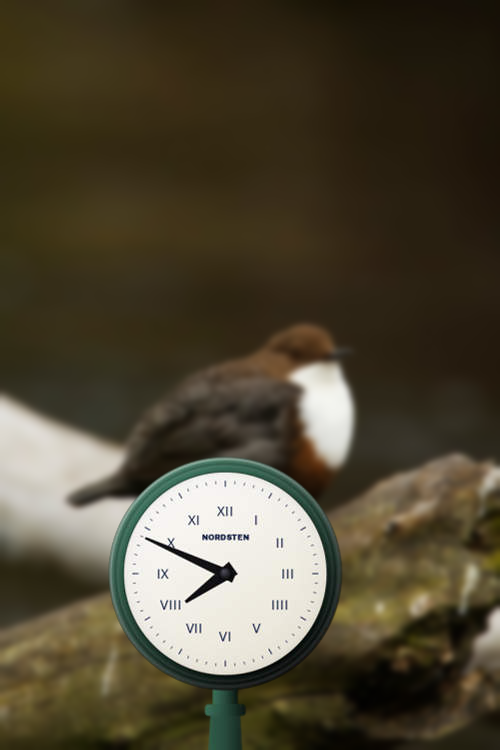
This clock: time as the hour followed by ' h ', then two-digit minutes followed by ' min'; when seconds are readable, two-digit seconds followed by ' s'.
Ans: 7 h 49 min
